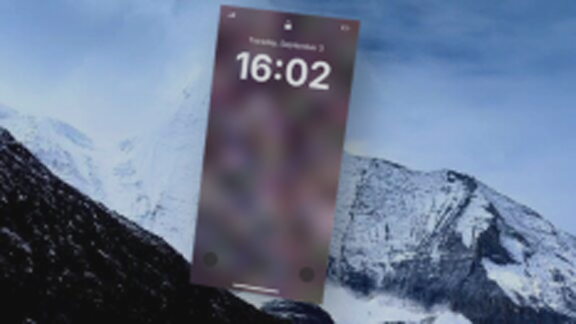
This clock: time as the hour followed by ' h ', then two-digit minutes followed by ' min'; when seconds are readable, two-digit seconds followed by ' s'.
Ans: 16 h 02 min
